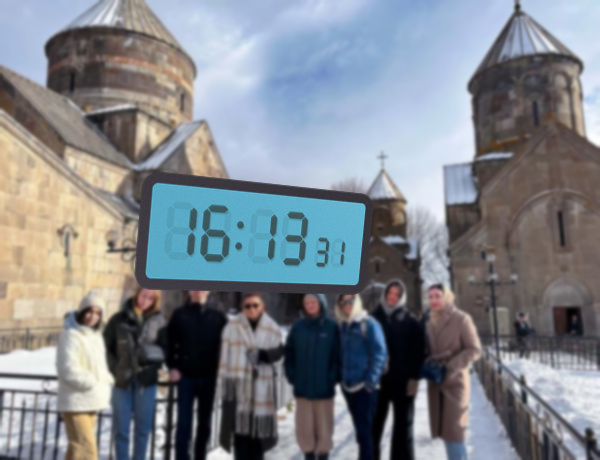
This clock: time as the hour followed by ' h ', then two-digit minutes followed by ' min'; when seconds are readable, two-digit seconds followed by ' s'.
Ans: 16 h 13 min 31 s
